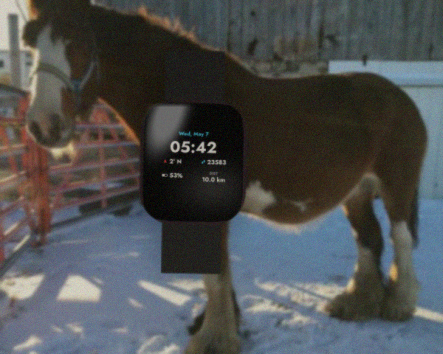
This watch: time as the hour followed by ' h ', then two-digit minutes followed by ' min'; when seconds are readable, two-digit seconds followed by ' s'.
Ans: 5 h 42 min
